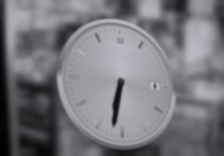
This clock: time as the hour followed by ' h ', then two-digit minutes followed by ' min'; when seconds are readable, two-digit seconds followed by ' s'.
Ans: 6 h 32 min
